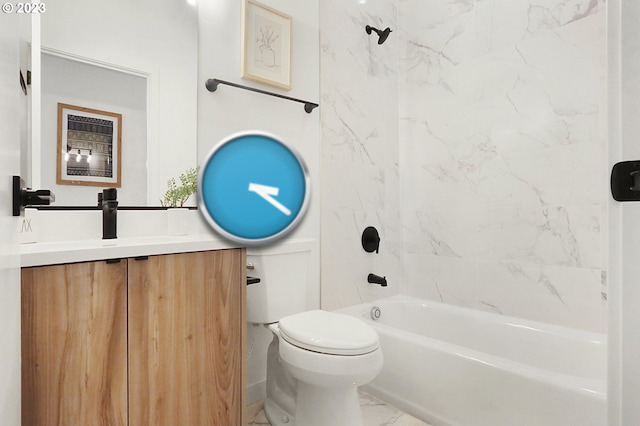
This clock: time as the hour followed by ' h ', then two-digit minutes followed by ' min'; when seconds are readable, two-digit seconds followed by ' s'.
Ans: 3 h 21 min
